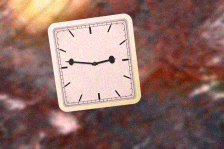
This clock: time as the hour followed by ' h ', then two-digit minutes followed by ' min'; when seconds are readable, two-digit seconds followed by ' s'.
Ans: 2 h 47 min
